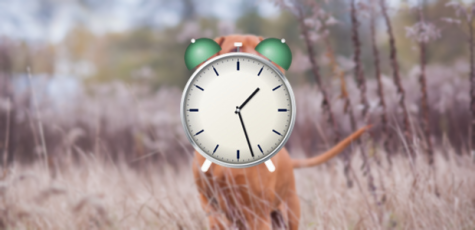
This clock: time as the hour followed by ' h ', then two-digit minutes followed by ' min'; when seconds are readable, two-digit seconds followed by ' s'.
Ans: 1 h 27 min
